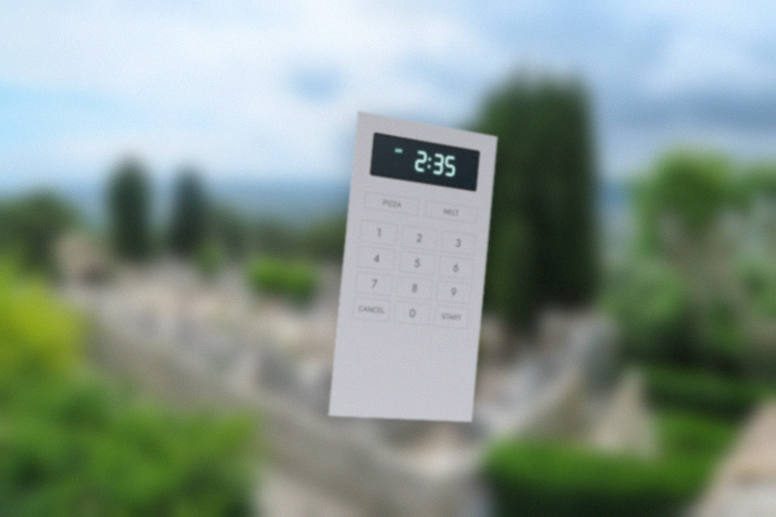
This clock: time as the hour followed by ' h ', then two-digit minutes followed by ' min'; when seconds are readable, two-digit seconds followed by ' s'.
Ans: 2 h 35 min
